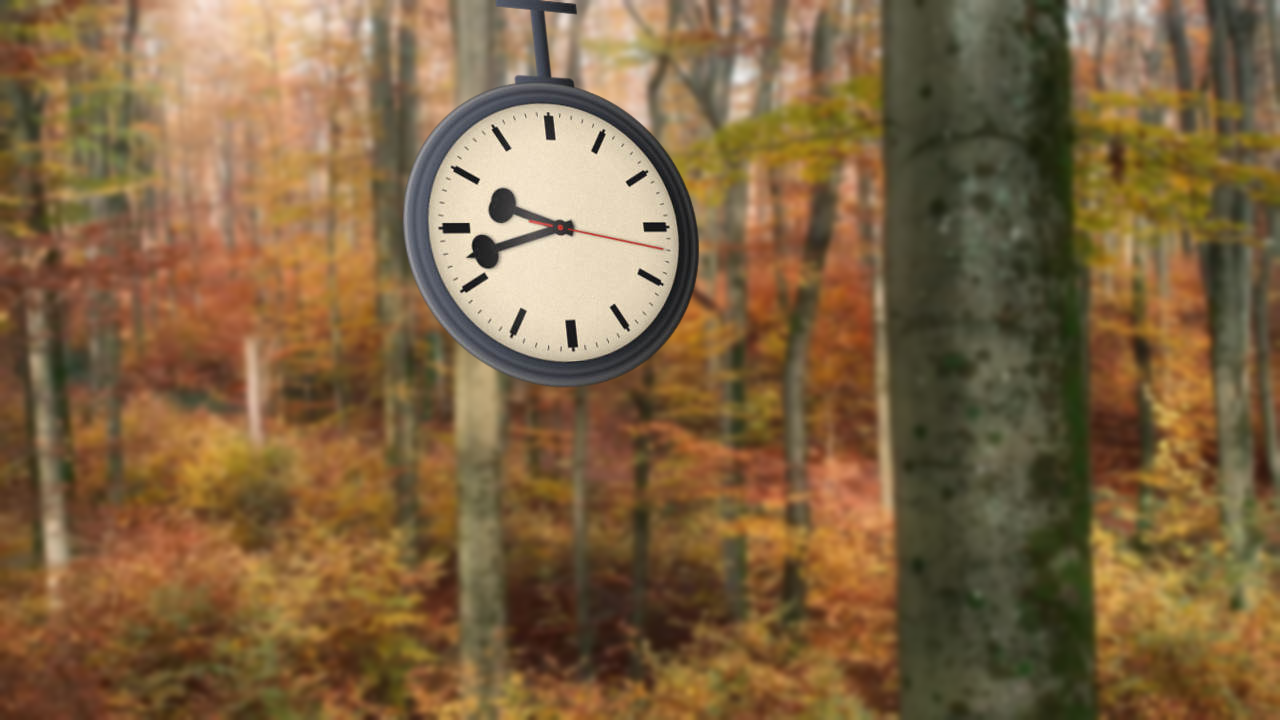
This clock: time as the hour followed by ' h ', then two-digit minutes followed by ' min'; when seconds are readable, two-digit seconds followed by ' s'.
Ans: 9 h 42 min 17 s
